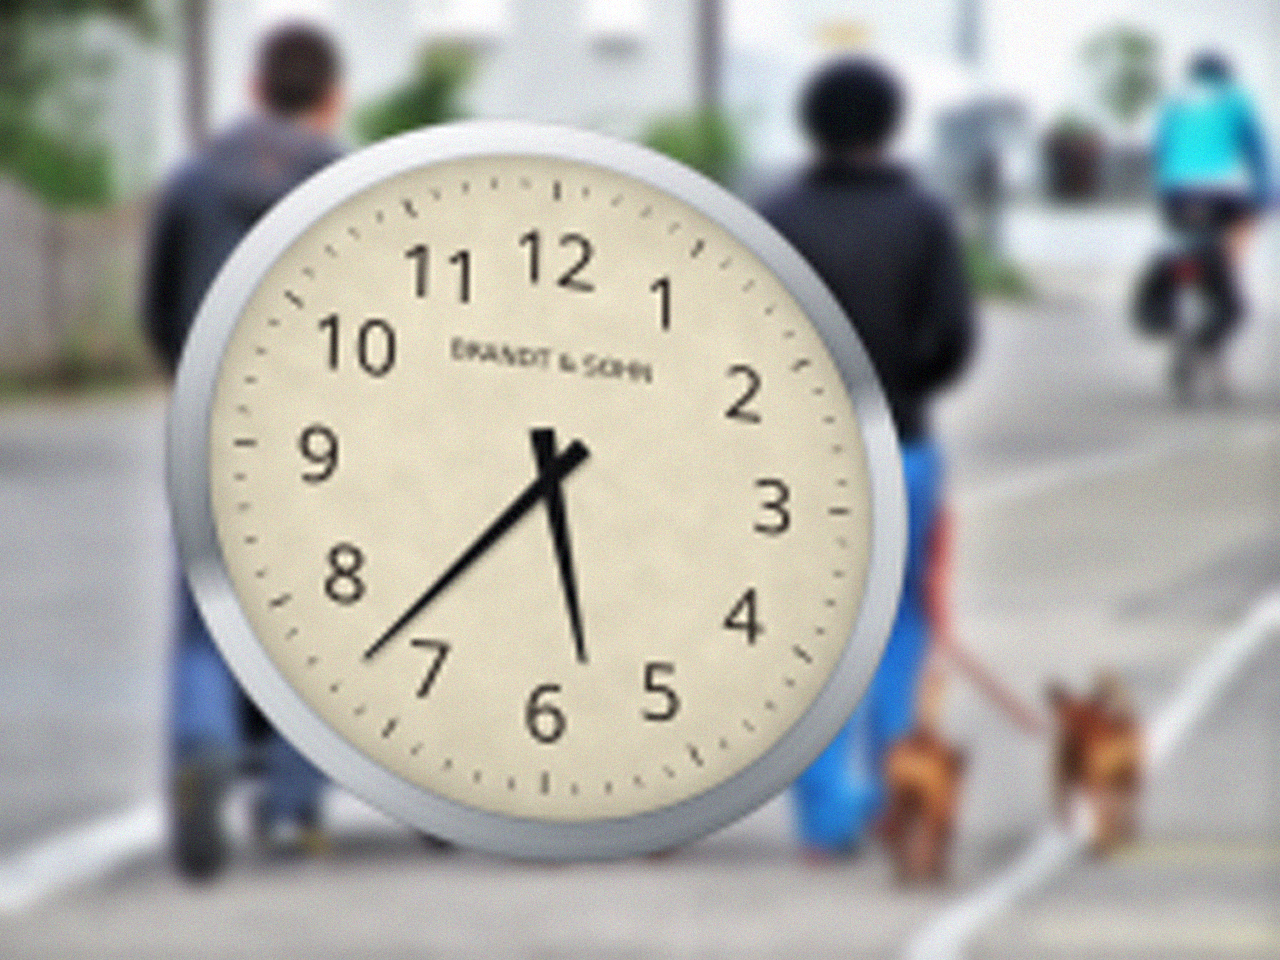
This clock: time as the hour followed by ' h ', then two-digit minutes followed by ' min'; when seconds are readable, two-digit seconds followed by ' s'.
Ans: 5 h 37 min
